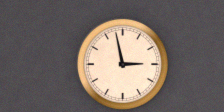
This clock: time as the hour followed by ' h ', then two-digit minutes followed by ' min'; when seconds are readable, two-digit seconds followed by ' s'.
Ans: 2 h 58 min
